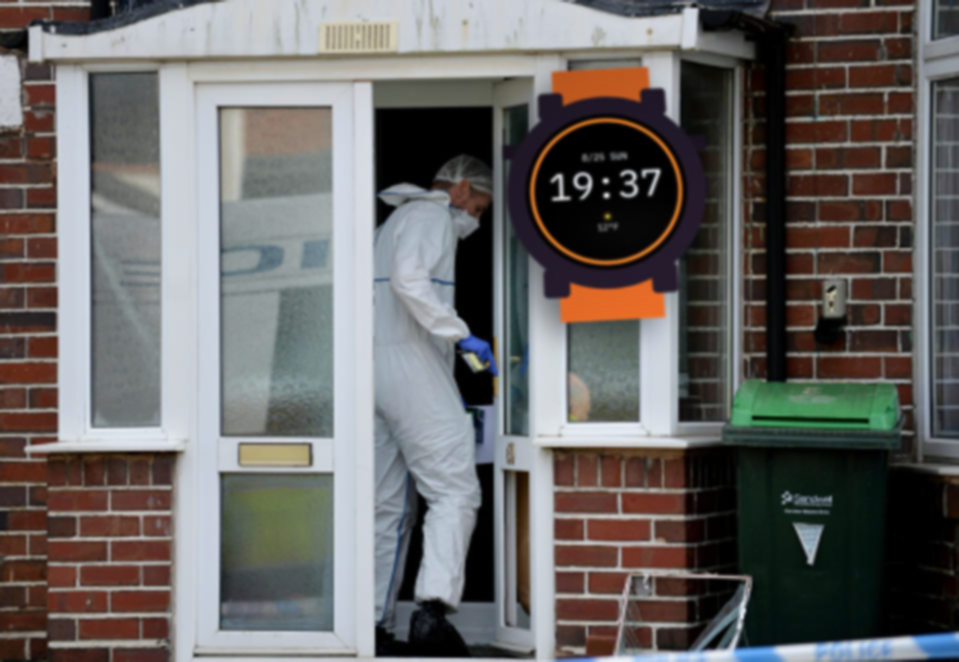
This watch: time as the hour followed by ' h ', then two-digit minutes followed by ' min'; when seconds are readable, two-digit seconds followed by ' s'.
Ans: 19 h 37 min
